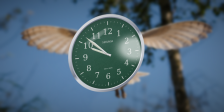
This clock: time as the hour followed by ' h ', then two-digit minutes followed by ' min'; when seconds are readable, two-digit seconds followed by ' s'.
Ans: 9 h 52 min
